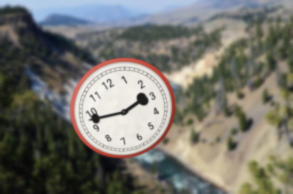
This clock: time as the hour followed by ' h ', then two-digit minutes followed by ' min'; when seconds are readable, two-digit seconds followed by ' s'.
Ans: 2 h 48 min
